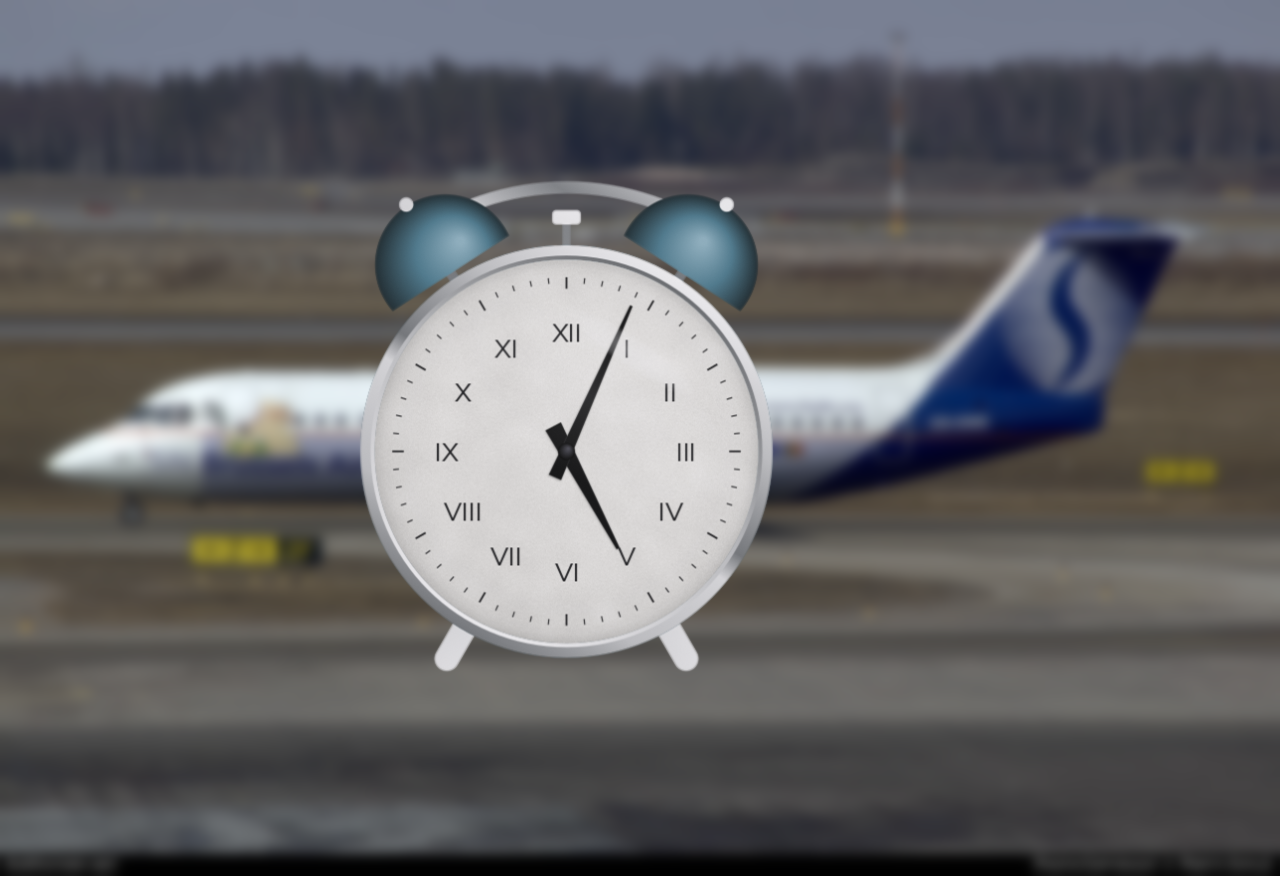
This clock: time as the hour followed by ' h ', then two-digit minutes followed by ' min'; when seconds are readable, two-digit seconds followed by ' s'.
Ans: 5 h 04 min
